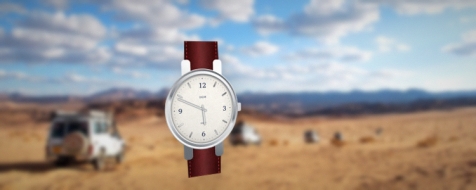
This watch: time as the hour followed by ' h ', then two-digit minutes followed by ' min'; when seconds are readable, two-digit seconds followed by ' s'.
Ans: 5 h 49 min
